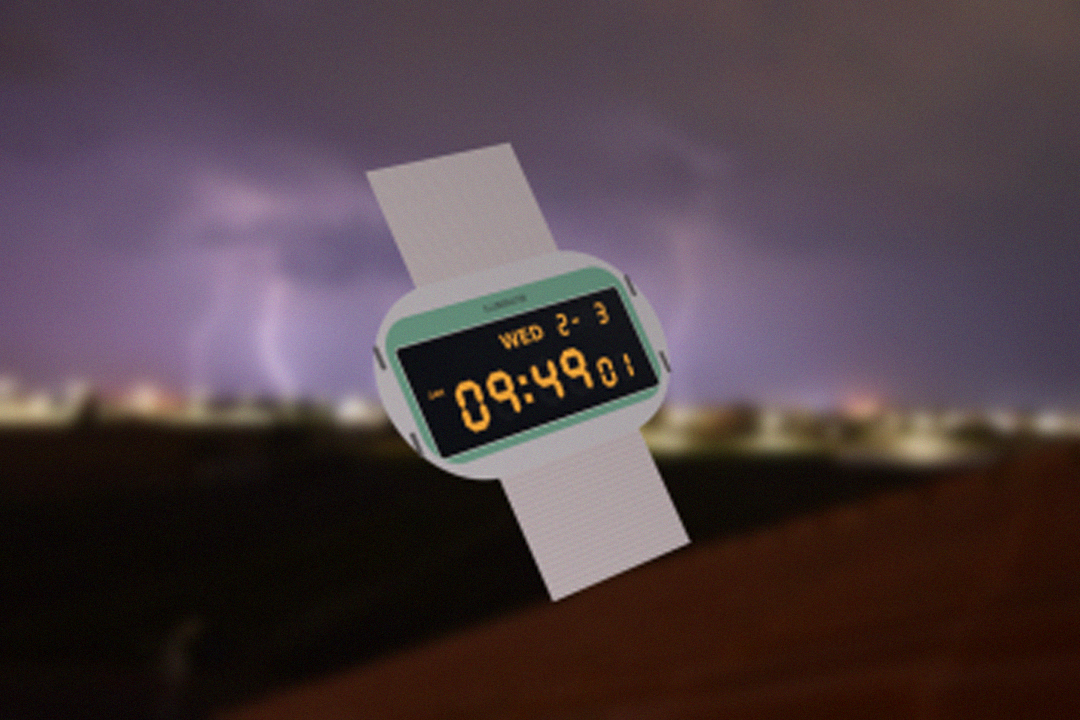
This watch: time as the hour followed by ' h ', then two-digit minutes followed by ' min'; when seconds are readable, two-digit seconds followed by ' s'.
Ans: 9 h 49 min 01 s
